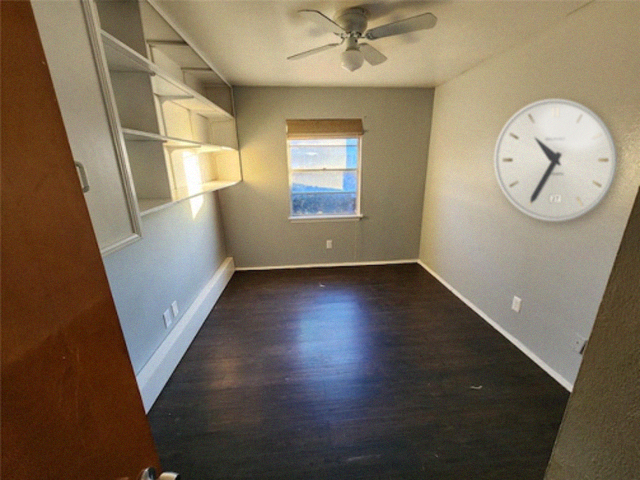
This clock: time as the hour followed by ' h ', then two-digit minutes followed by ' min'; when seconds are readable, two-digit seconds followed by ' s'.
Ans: 10 h 35 min
